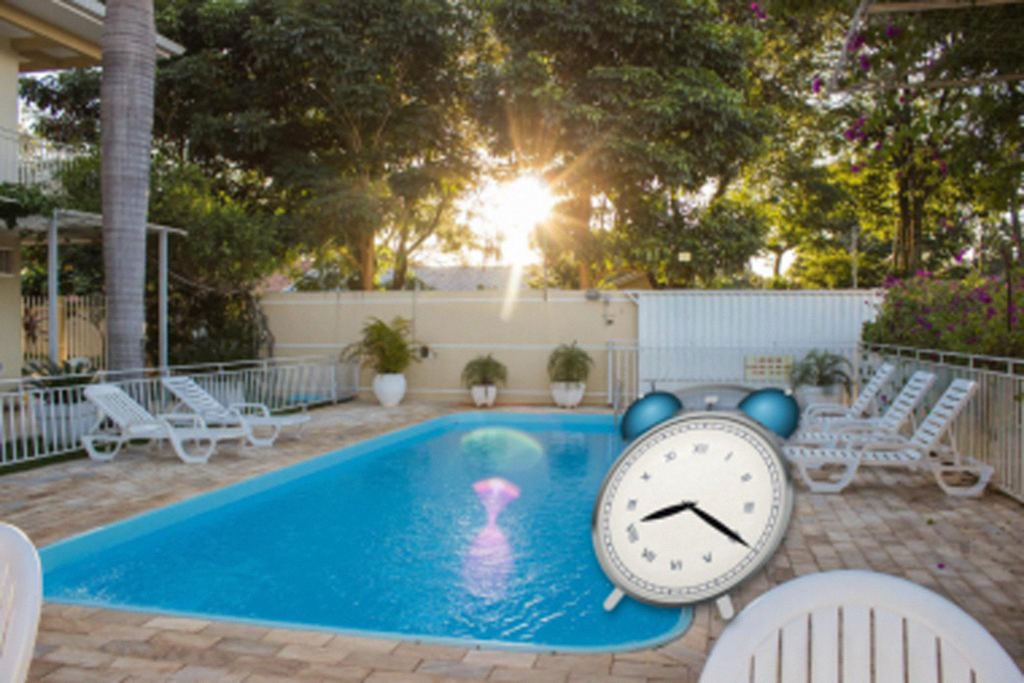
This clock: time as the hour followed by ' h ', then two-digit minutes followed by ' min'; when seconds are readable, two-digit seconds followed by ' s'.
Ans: 8 h 20 min
